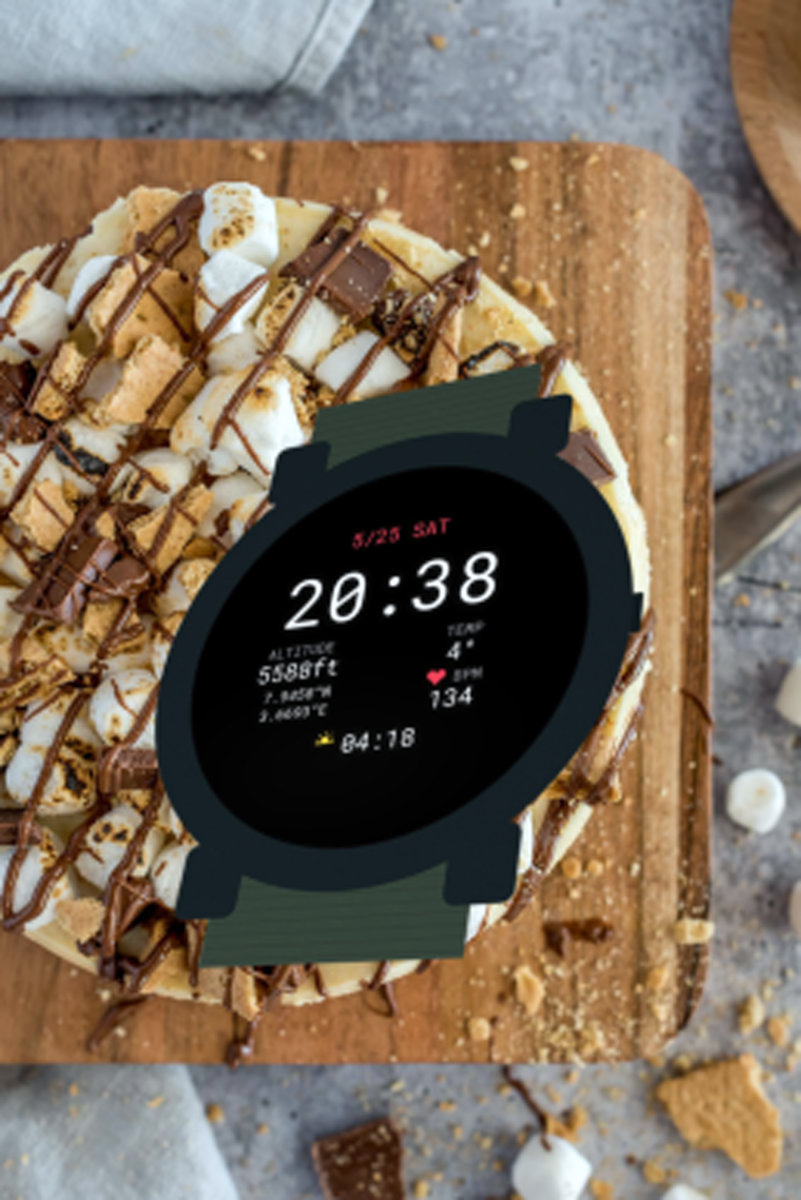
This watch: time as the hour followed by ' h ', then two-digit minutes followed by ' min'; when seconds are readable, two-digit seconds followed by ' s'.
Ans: 20 h 38 min
